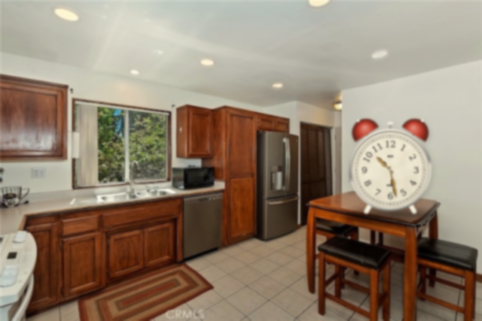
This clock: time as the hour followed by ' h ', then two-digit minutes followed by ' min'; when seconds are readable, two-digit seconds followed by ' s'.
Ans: 10 h 28 min
